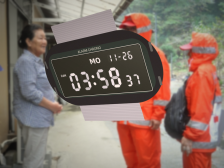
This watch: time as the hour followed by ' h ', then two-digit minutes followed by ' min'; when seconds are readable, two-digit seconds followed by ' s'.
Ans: 3 h 58 min 37 s
